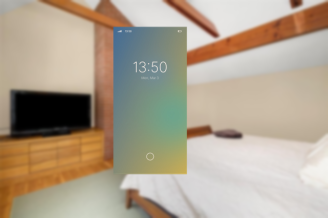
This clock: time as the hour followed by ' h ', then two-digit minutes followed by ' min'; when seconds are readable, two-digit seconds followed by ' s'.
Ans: 13 h 50 min
